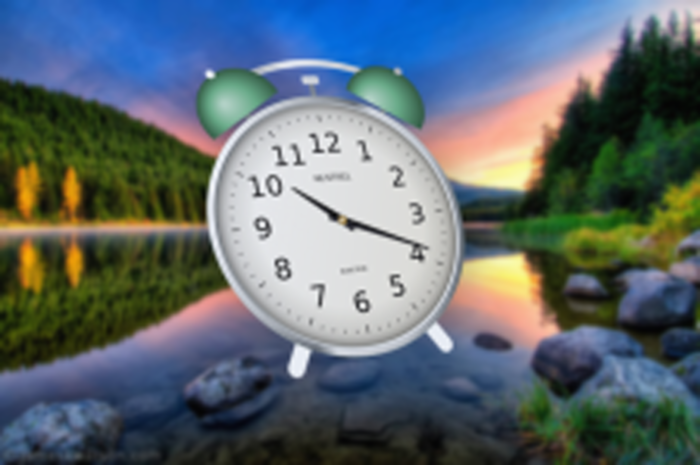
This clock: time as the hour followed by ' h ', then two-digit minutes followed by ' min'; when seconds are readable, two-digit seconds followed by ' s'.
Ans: 10 h 19 min
